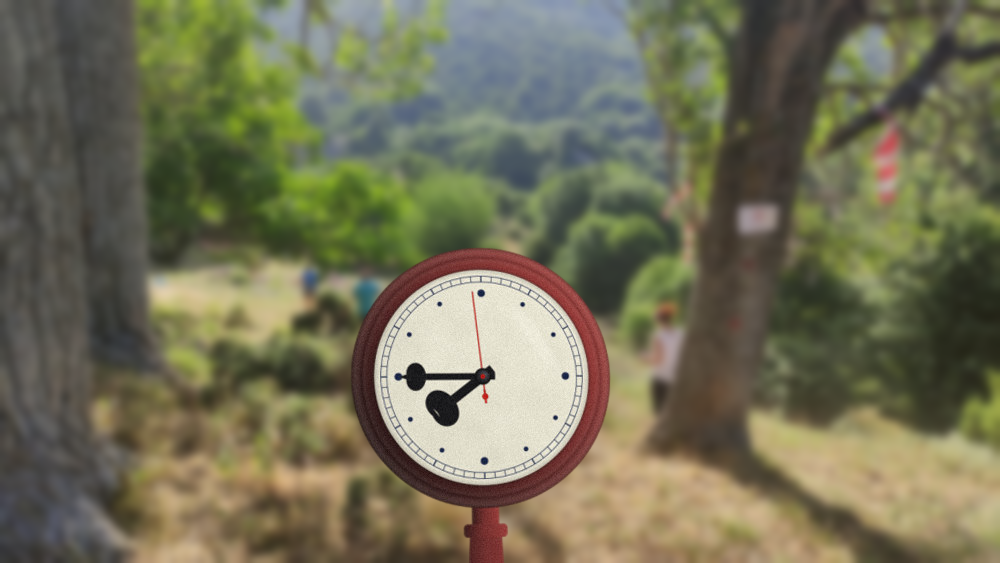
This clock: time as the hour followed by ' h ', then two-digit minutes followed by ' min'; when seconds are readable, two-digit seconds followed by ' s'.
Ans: 7 h 44 min 59 s
